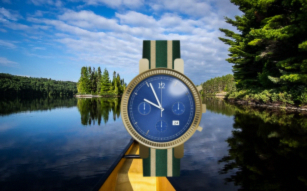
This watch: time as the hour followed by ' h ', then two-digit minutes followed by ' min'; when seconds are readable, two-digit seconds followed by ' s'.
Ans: 9 h 56 min
